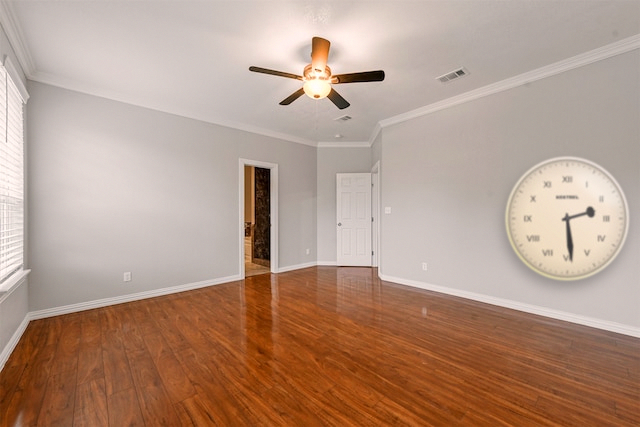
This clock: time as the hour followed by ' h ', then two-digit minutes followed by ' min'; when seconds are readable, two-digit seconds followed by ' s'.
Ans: 2 h 29 min
